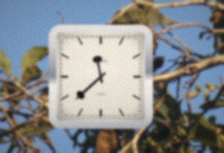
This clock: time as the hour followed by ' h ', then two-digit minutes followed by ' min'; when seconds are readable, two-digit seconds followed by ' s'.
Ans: 11 h 38 min
